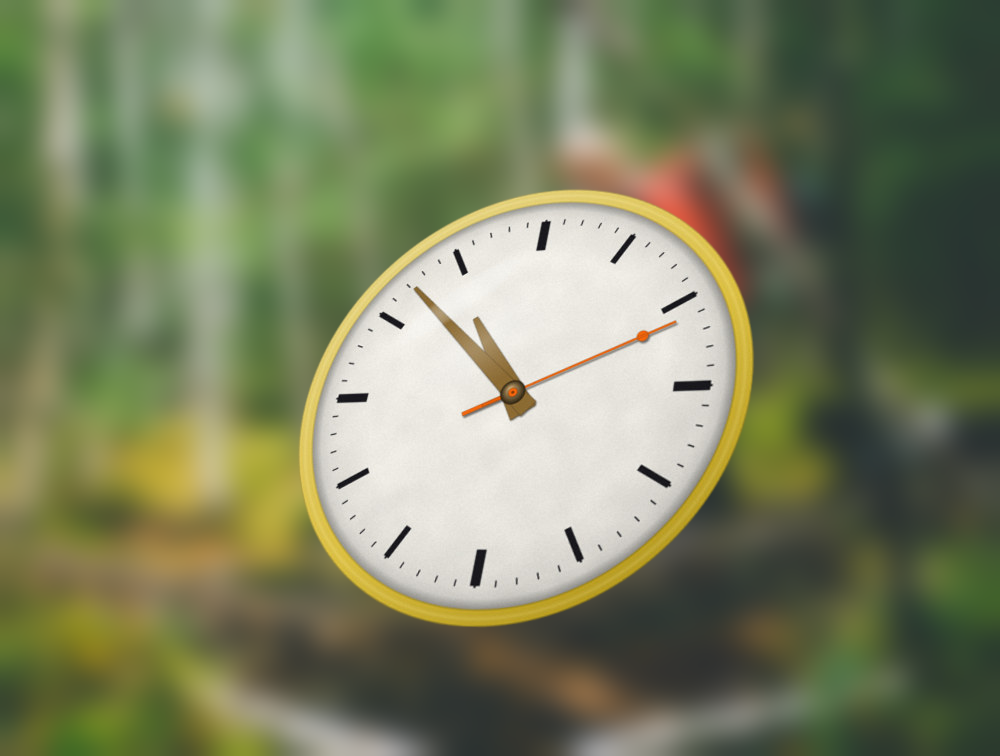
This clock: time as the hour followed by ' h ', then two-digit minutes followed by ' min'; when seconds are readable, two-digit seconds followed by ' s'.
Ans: 10 h 52 min 11 s
